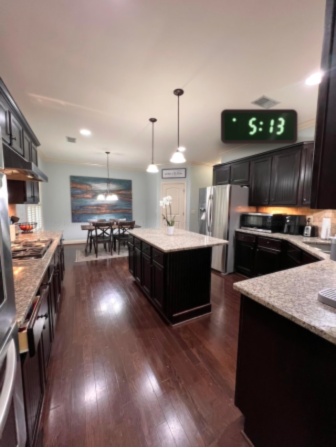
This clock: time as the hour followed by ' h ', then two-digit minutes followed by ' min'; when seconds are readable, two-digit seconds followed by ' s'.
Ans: 5 h 13 min
